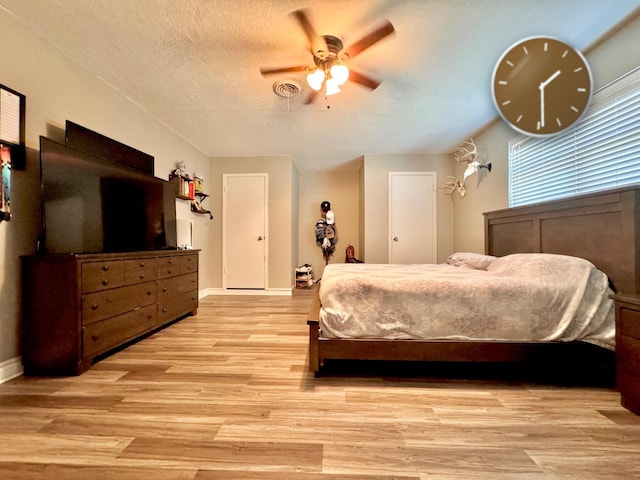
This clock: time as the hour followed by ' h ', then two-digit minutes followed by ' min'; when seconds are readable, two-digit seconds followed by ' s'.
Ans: 1 h 29 min
